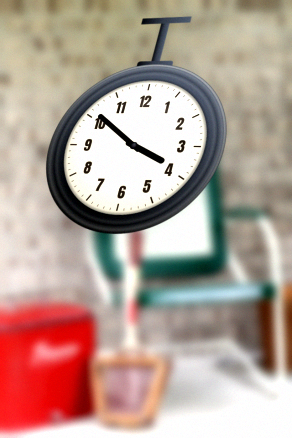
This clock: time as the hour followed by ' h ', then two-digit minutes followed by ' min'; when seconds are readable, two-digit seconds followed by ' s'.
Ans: 3 h 51 min
